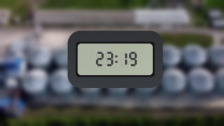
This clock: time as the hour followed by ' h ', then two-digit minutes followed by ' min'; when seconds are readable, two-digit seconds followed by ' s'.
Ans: 23 h 19 min
